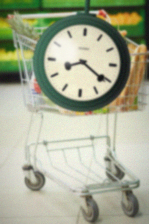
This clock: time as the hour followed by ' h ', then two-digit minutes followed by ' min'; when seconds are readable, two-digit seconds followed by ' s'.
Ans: 8 h 21 min
